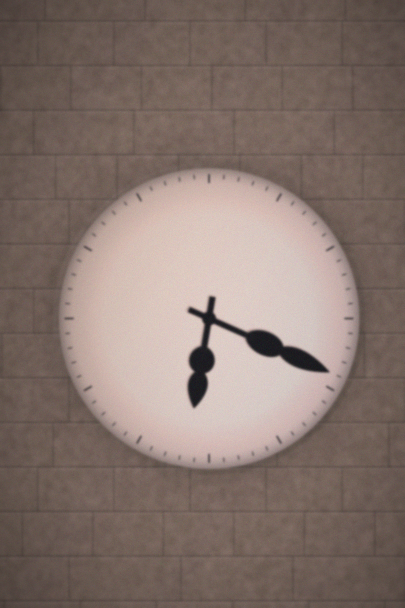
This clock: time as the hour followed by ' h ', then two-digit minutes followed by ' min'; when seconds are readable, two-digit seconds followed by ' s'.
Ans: 6 h 19 min
